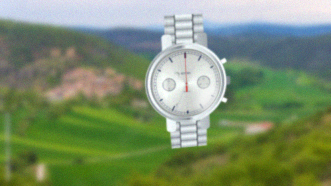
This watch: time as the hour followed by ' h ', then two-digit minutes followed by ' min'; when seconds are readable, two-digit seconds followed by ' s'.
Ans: 10 h 34 min
